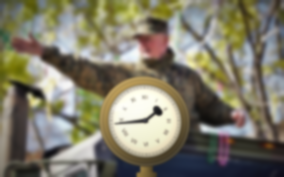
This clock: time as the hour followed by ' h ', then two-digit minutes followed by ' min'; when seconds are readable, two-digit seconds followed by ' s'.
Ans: 1 h 44 min
